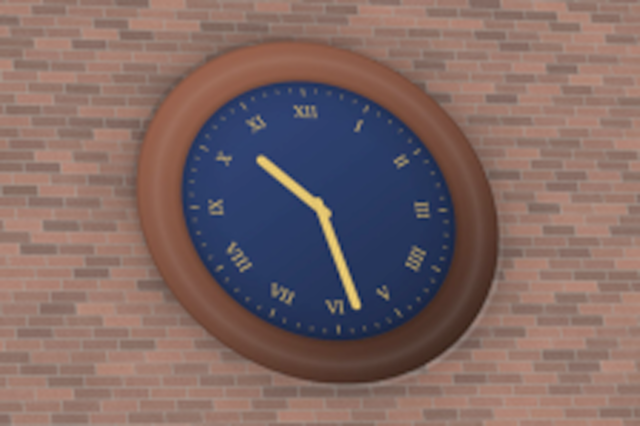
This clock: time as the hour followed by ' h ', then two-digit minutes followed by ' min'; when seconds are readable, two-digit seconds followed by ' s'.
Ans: 10 h 28 min
